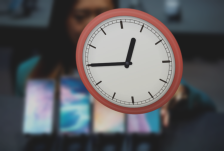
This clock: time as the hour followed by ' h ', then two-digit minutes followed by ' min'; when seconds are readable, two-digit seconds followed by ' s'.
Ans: 12 h 45 min
